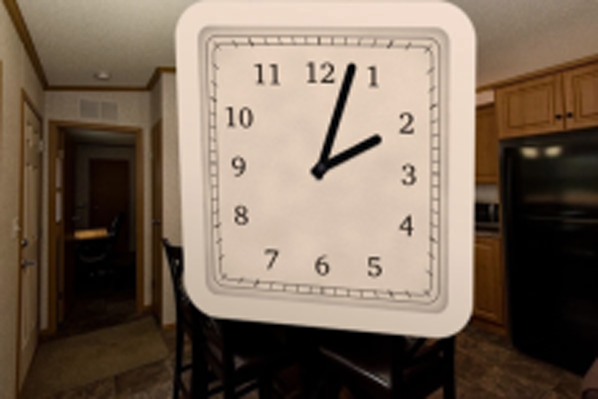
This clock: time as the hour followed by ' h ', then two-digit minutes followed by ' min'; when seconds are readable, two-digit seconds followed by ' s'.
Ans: 2 h 03 min
